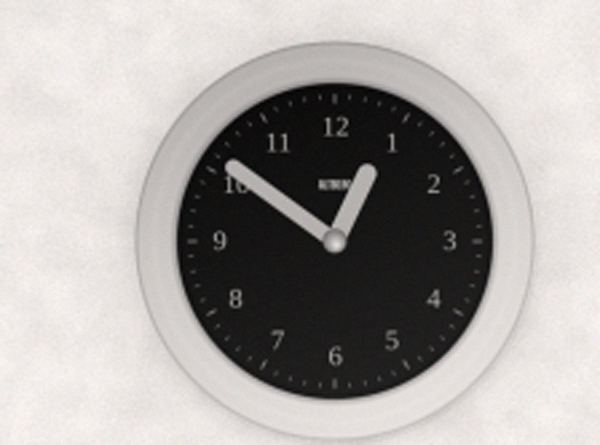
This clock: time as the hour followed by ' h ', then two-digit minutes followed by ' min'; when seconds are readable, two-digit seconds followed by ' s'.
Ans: 12 h 51 min
